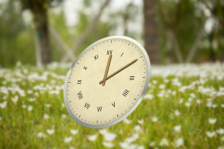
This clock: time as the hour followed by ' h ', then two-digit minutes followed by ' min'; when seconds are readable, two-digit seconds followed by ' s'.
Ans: 12 h 10 min
